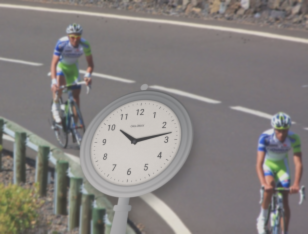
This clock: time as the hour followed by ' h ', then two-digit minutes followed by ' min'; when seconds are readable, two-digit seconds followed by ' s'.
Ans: 10 h 13 min
